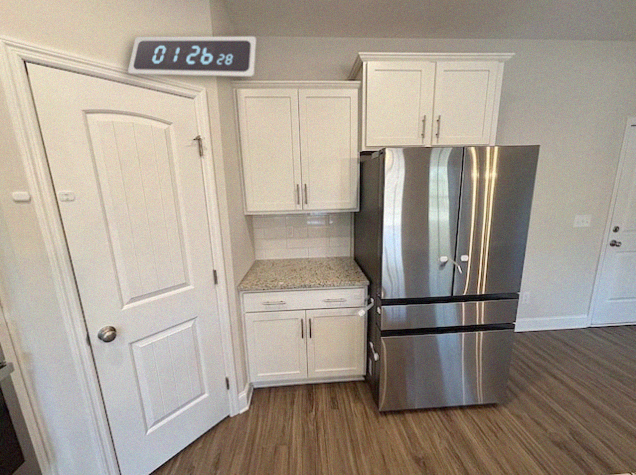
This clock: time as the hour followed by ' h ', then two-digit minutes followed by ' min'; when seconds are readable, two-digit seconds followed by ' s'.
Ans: 1 h 26 min 28 s
